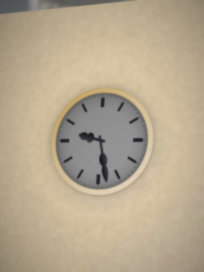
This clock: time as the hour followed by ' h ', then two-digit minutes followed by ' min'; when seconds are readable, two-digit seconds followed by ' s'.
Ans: 9 h 28 min
